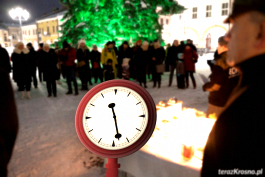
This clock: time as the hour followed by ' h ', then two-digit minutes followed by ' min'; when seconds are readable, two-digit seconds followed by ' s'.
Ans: 11 h 28 min
